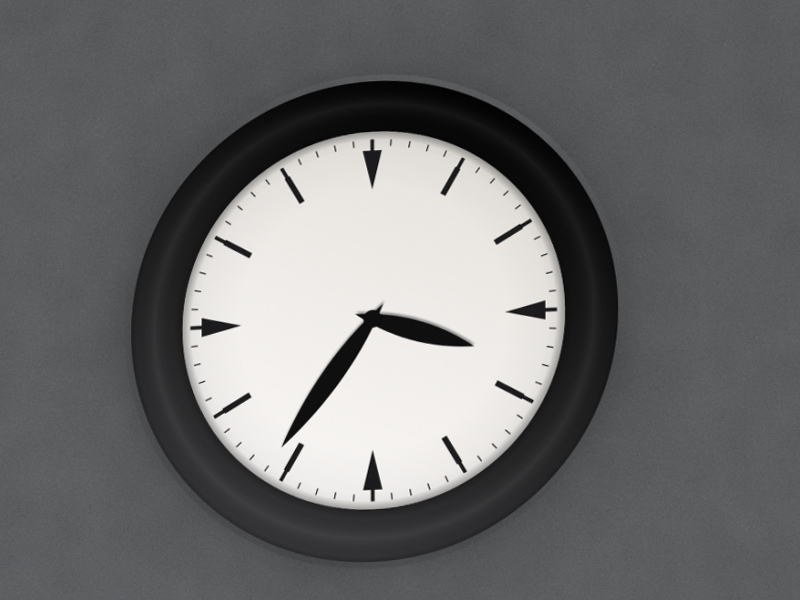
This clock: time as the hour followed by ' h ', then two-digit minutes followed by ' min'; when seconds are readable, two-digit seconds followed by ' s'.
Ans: 3 h 36 min
